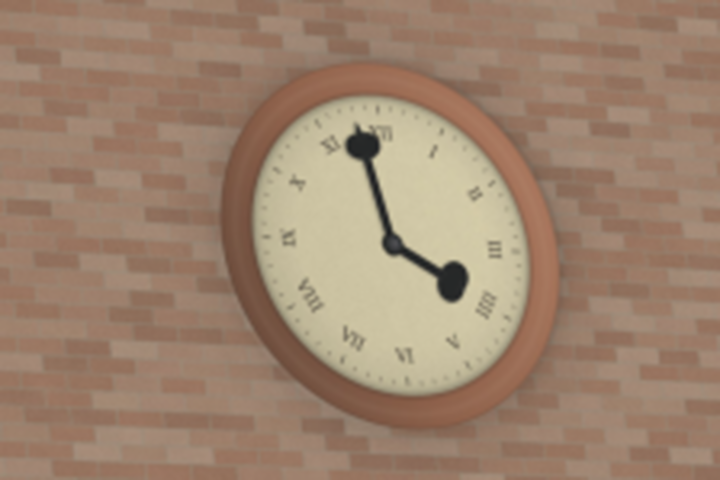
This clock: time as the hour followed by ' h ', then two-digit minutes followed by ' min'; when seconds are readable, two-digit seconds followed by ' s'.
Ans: 3 h 58 min
